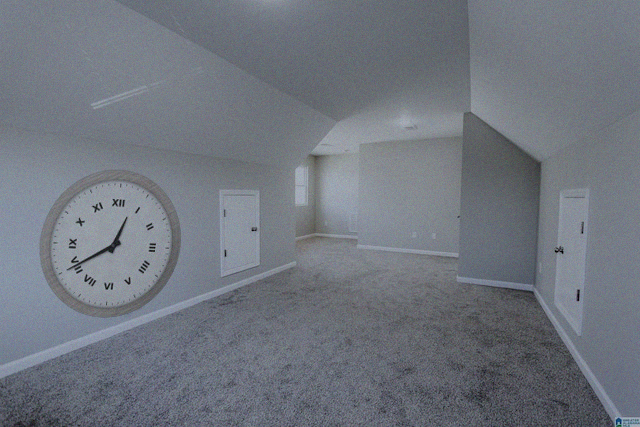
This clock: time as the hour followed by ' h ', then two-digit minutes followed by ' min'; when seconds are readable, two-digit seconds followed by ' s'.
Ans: 12 h 40 min
